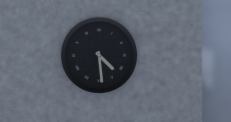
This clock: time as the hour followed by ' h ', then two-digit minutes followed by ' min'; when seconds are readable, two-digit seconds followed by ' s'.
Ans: 4 h 29 min
